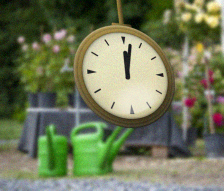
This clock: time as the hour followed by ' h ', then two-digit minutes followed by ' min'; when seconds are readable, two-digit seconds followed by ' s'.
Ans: 12 h 02 min
